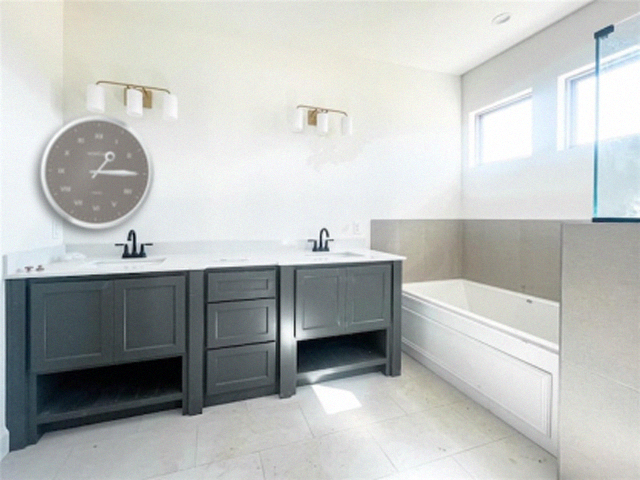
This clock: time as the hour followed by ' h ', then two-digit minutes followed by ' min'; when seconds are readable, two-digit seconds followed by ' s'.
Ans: 1 h 15 min
